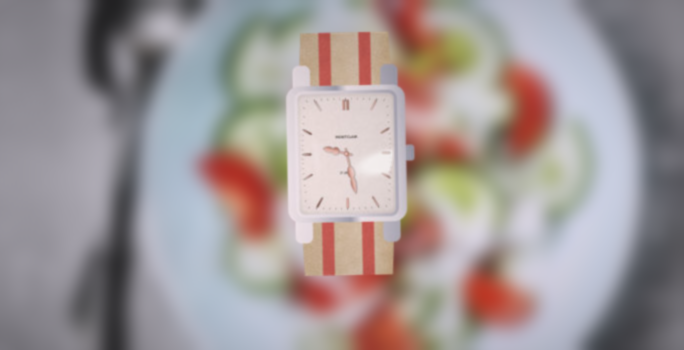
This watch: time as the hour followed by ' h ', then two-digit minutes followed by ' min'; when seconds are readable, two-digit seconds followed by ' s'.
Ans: 9 h 28 min
